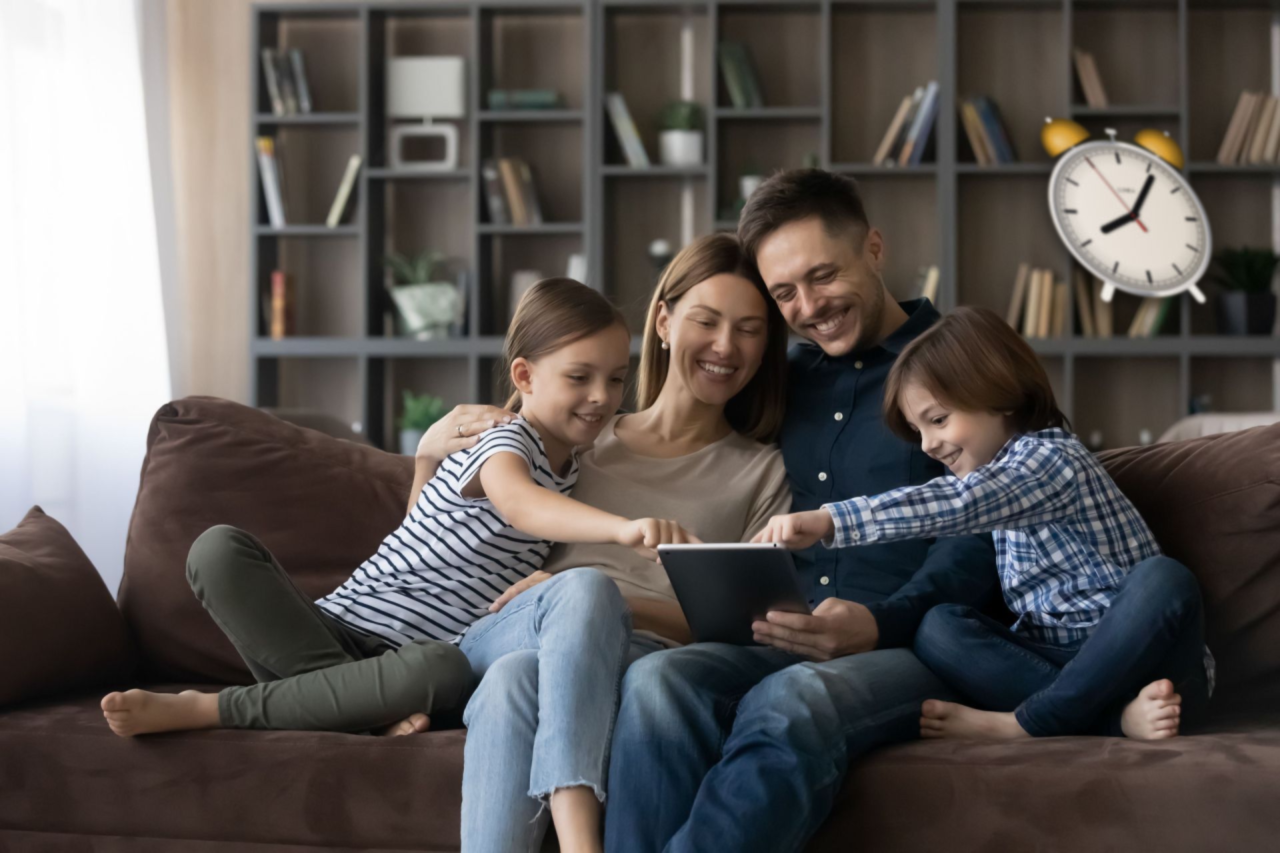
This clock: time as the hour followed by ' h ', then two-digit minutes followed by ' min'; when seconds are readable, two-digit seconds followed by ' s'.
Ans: 8 h 05 min 55 s
